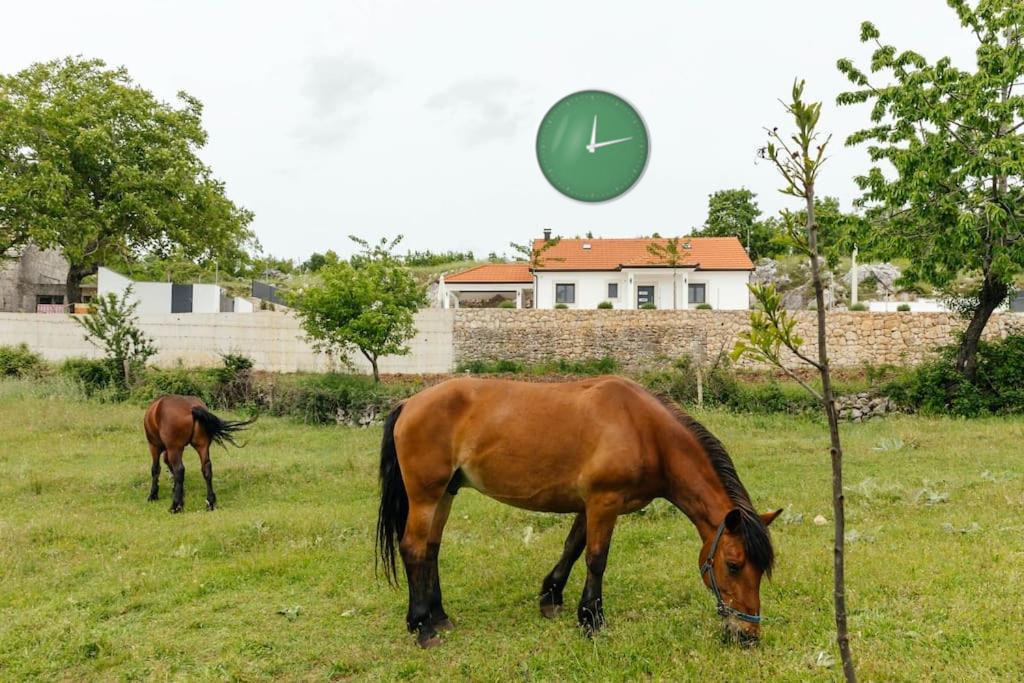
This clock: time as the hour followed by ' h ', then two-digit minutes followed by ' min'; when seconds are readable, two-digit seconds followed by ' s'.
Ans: 12 h 13 min
